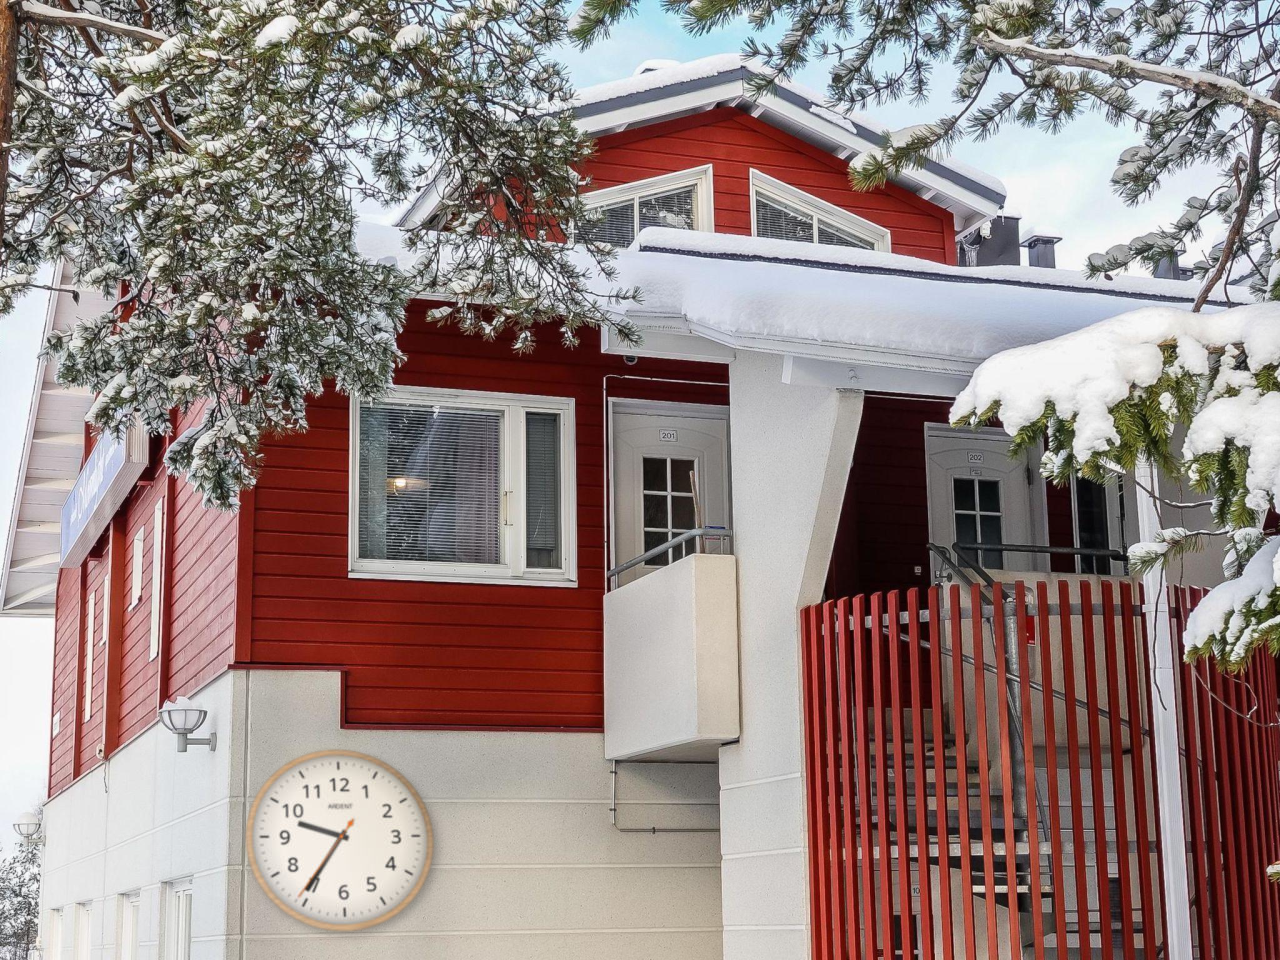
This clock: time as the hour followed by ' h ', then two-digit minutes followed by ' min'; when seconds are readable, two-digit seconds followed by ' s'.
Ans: 9 h 35 min 36 s
